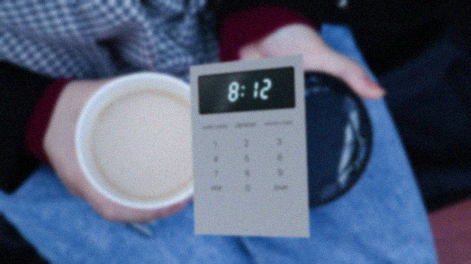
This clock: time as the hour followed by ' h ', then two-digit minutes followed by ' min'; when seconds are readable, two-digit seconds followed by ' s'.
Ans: 8 h 12 min
